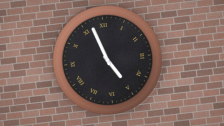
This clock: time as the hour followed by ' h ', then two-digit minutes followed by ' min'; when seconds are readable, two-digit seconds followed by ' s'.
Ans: 4 h 57 min
